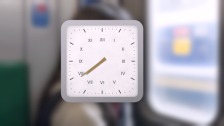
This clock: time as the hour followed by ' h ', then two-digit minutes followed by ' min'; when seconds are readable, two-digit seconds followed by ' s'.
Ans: 7 h 39 min
